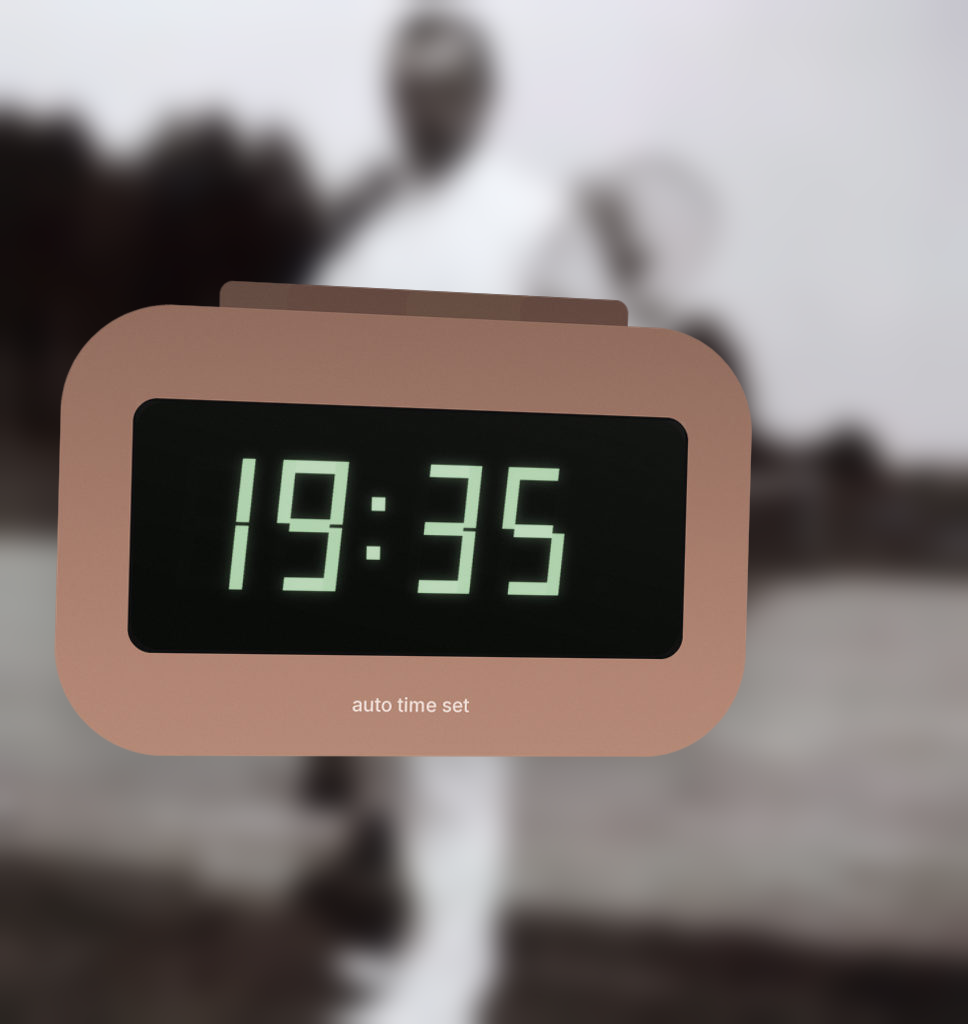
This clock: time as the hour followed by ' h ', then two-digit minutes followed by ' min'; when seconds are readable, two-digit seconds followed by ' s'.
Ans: 19 h 35 min
